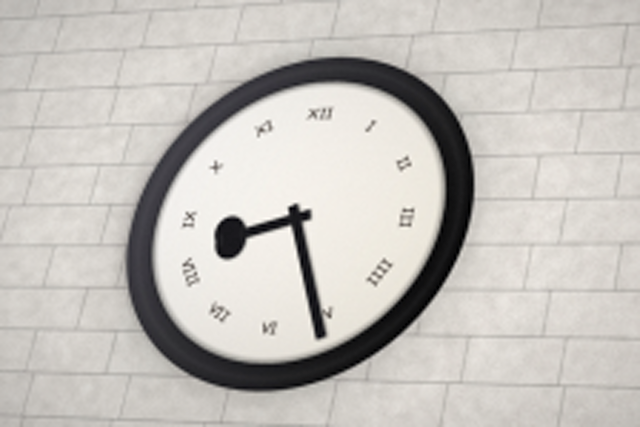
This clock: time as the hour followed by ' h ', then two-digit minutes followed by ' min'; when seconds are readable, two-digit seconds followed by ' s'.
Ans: 8 h 26 min
